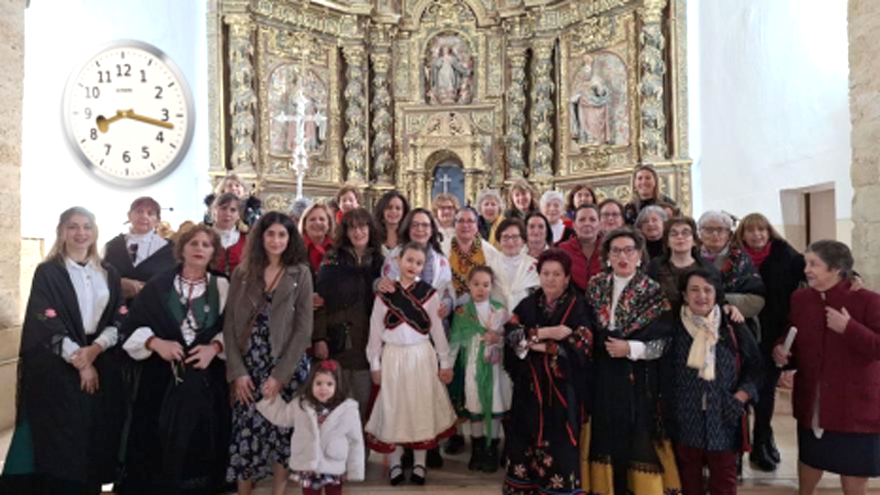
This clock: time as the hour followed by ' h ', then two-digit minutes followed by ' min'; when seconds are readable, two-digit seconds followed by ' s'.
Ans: 8 h 17 min
